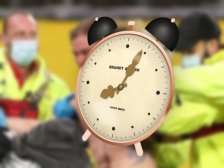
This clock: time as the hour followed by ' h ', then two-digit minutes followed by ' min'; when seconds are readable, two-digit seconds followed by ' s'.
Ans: 8 h 04 min
